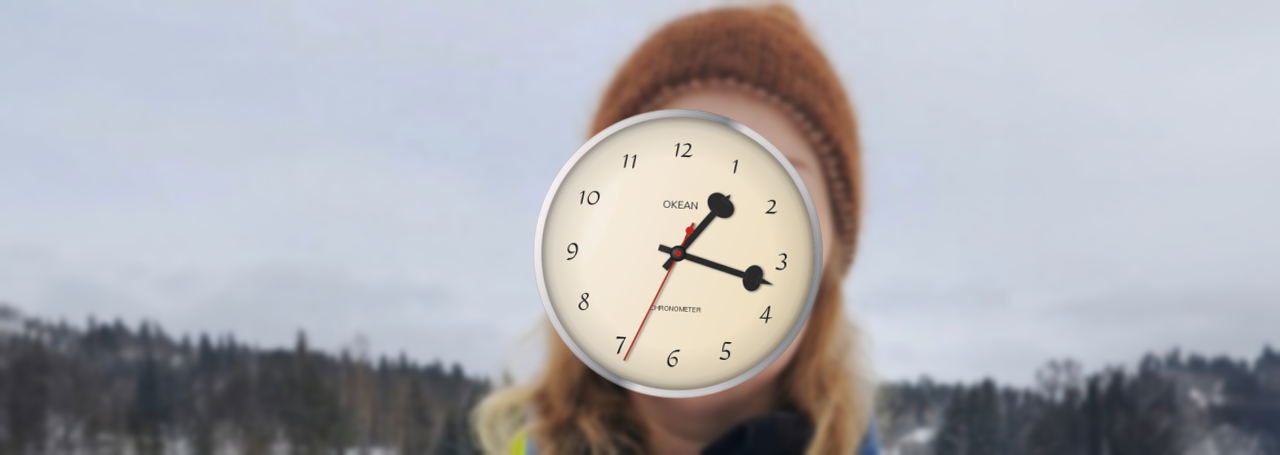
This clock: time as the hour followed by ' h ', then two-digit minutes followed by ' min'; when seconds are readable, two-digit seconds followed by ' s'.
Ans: 1 h 17 min 34 s
